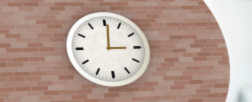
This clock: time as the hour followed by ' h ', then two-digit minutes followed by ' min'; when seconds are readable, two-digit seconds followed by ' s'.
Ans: 3 h 01 min
